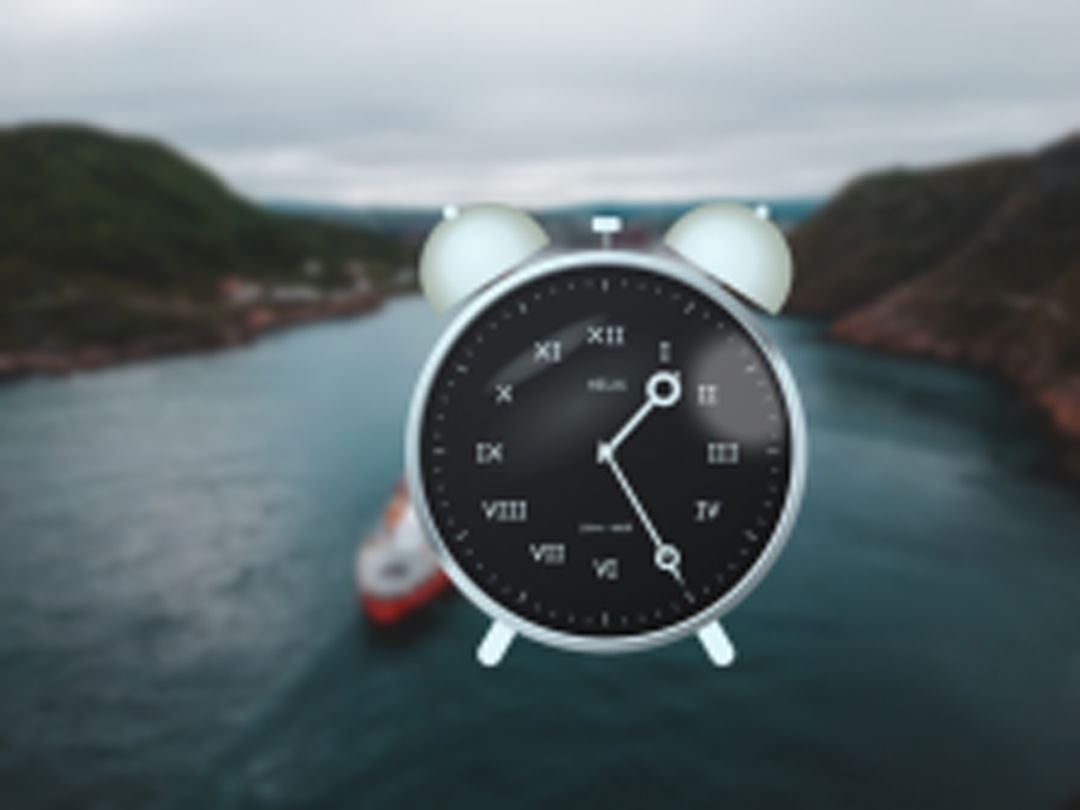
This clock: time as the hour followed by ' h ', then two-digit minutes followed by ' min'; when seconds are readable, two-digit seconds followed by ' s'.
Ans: 1 h 25 min
